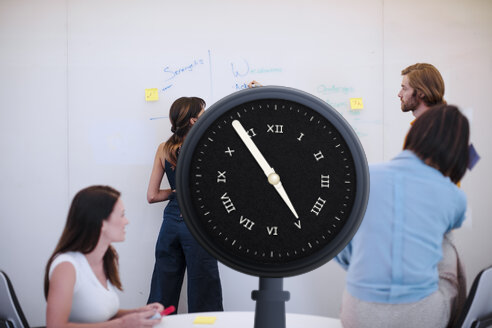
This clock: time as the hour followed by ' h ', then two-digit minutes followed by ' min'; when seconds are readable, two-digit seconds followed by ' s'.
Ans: 4 h 54 min
